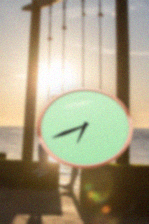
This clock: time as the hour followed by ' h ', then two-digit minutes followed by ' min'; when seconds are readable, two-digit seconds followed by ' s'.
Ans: 6 h 41 min
